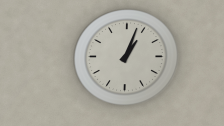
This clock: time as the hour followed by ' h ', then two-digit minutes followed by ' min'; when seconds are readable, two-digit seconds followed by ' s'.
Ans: 1 h 03 min
